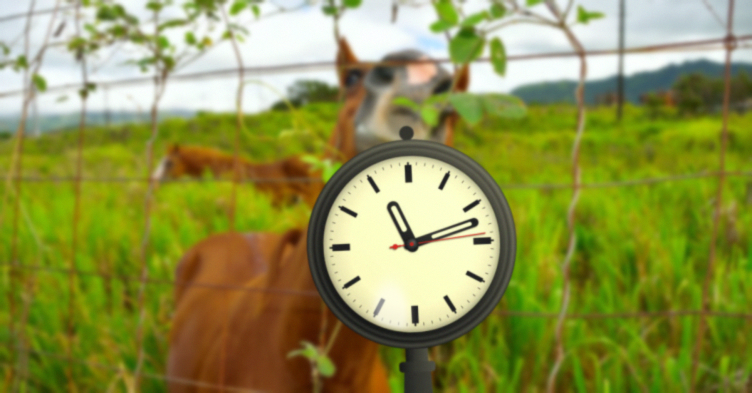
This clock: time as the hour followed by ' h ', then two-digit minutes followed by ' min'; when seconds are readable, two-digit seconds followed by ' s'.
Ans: 11 h 12 min 14 s
